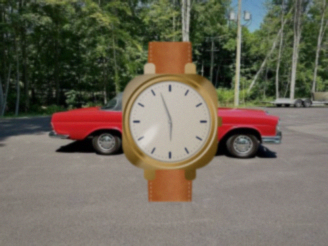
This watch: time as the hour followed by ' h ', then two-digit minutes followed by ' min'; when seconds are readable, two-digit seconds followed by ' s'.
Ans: 5 h 57 min
